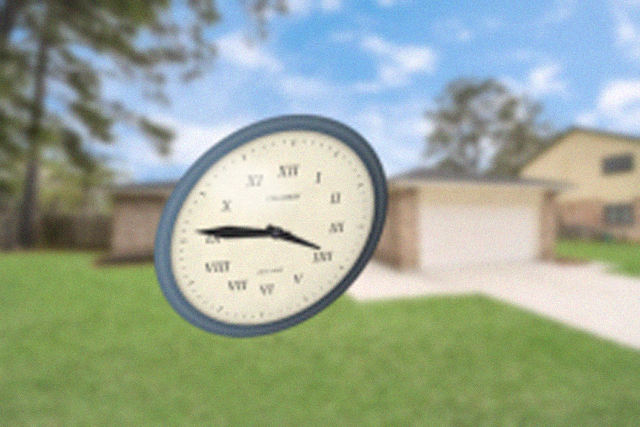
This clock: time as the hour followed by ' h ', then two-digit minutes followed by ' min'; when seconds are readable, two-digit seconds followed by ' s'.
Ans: 3 h 46 min
